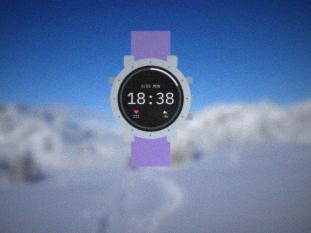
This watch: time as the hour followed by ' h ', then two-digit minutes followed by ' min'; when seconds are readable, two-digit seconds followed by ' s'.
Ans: 18 h 38 min
